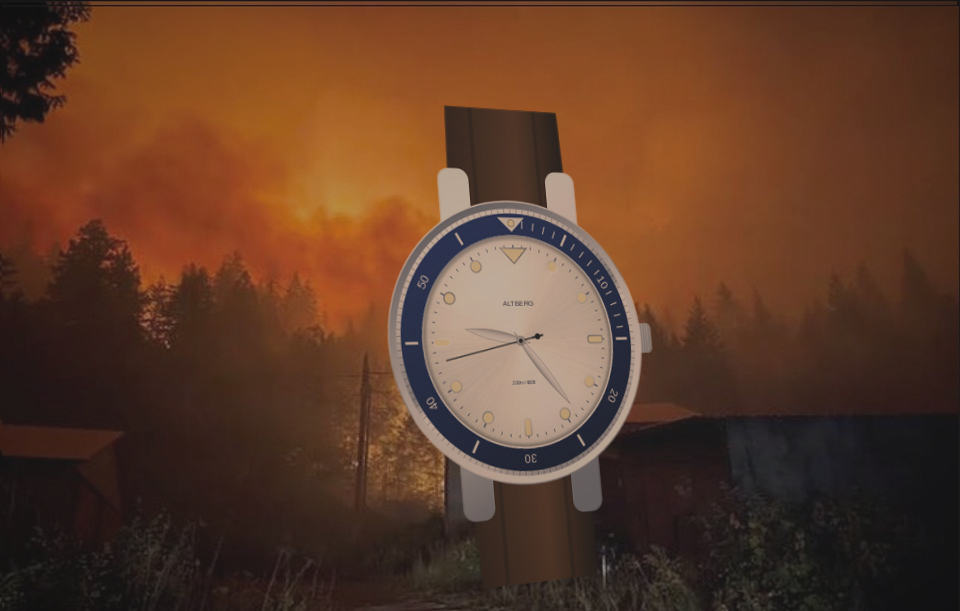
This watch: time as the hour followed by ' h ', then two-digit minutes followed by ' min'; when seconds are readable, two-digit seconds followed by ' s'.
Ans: 9 h 23 min 43 s
